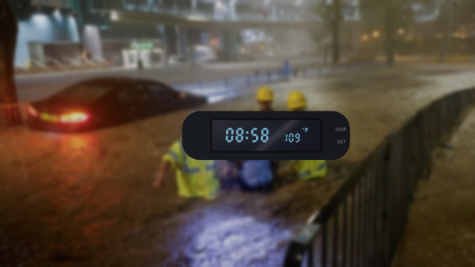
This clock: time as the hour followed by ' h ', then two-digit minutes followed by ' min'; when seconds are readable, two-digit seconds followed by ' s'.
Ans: 8 h 58 min
